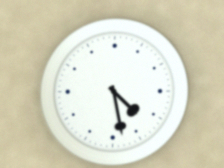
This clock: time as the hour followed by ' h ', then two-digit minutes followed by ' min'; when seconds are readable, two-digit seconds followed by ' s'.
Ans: 4 h 28 min
